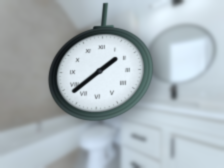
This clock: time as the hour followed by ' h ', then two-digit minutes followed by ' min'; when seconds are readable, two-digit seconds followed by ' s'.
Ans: 1 h 38 min
